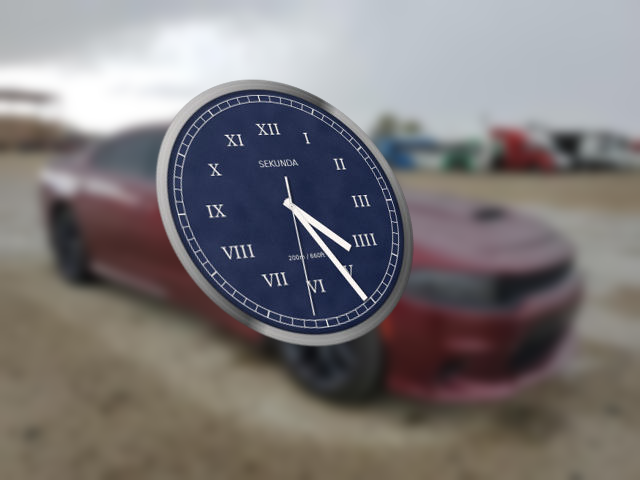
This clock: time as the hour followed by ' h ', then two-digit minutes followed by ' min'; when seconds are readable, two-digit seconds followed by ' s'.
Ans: 4 h 25 min 31 s
